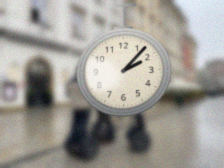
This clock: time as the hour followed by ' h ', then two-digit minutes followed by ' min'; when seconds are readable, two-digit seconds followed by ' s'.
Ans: 2 h 07 min
